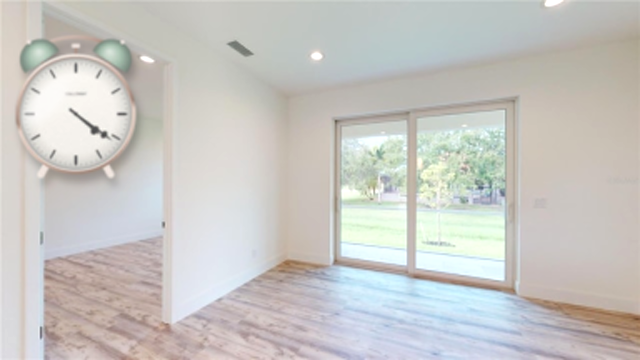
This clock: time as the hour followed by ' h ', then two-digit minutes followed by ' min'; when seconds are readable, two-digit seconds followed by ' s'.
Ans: 4 h 21 min
